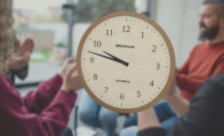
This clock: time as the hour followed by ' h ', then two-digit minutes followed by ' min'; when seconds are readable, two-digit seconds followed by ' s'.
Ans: 9 h 47 min
